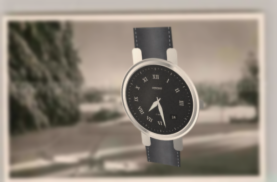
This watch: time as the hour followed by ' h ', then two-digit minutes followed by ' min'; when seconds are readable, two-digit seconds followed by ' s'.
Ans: 7 h 28 min
